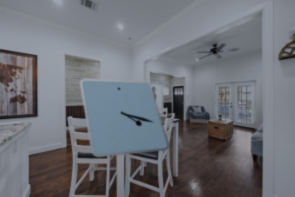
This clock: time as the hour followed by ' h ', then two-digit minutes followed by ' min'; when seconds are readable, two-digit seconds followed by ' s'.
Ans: 4 h 18 min
